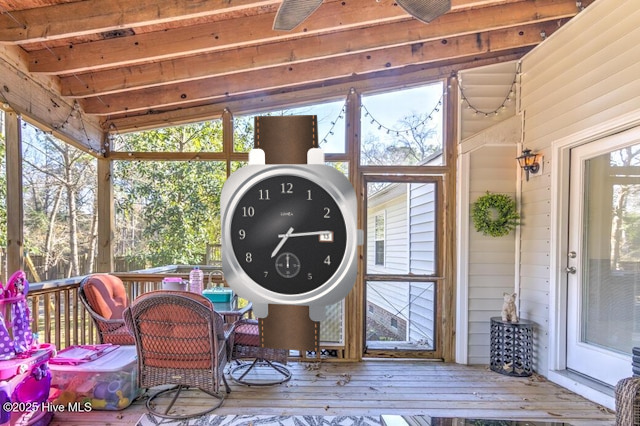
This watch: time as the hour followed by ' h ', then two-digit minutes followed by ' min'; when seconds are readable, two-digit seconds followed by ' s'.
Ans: 7 h 14 min
